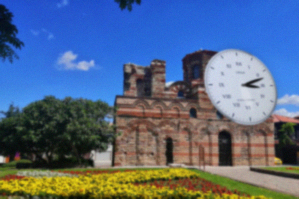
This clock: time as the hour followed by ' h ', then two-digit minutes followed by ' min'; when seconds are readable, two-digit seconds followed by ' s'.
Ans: 3 h 12 min
